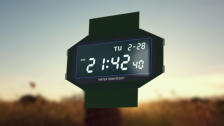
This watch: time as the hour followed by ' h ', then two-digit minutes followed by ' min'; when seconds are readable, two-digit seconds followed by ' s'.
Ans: 21 h 42 min 40 s
